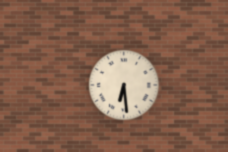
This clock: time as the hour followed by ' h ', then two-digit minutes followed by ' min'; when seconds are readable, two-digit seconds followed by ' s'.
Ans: 6 h 29 min
